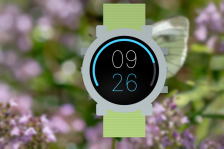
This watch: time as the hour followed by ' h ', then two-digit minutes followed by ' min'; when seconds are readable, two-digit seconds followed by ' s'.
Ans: 9 h 26 min
